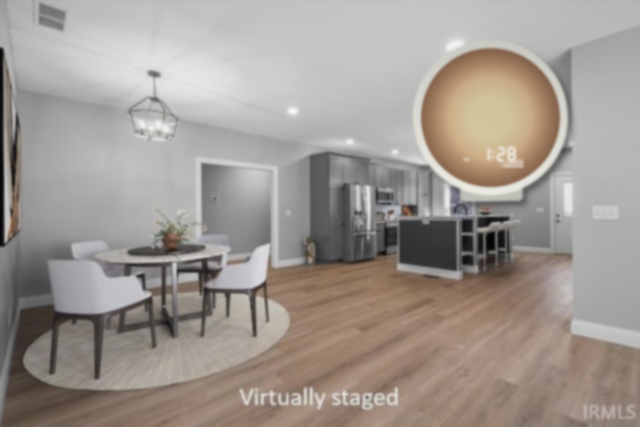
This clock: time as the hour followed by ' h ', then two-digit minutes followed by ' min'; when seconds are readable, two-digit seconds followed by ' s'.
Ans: 1 h 28 min
